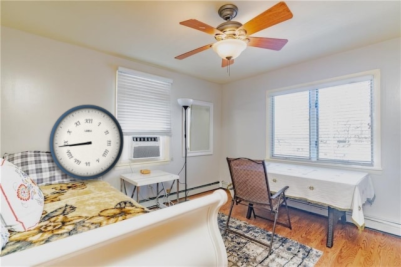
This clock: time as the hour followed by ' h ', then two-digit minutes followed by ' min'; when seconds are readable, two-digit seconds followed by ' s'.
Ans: 8 h 44 min
